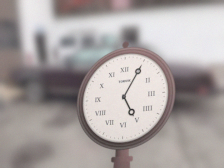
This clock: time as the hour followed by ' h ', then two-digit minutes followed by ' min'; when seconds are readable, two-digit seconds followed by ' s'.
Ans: 5 h 05 min
